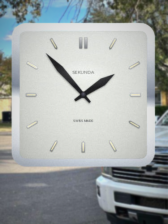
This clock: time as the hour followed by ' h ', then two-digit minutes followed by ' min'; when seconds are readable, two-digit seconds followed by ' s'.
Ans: 1 h 53 min
